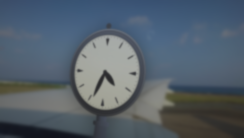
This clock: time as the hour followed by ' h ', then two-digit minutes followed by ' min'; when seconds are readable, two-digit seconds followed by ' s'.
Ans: 4 h 34 min
